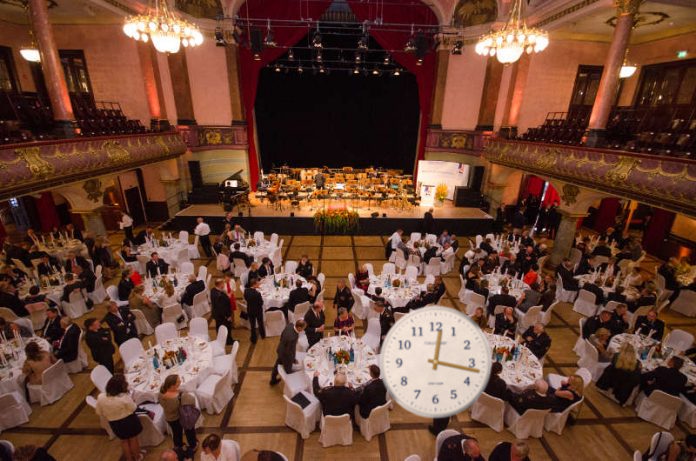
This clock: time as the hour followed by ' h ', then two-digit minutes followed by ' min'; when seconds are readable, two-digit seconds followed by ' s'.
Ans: 12 h 17 min
